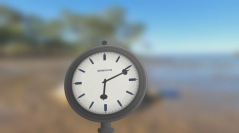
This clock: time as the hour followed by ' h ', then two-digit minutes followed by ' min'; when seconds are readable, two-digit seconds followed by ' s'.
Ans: 6 h 11 min
